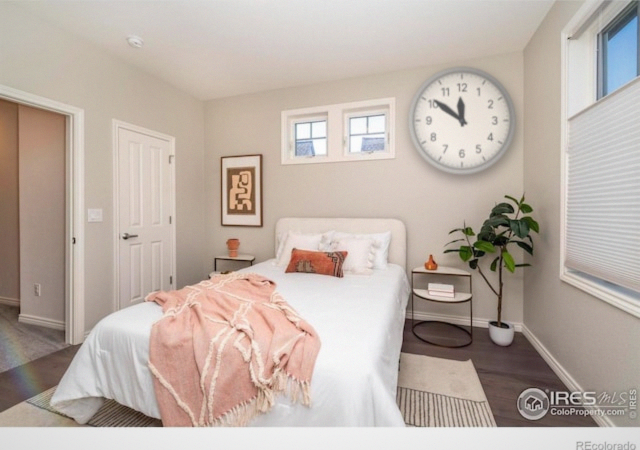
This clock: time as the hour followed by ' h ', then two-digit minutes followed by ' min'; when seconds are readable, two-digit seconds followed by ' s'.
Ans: 11 h 51 min
